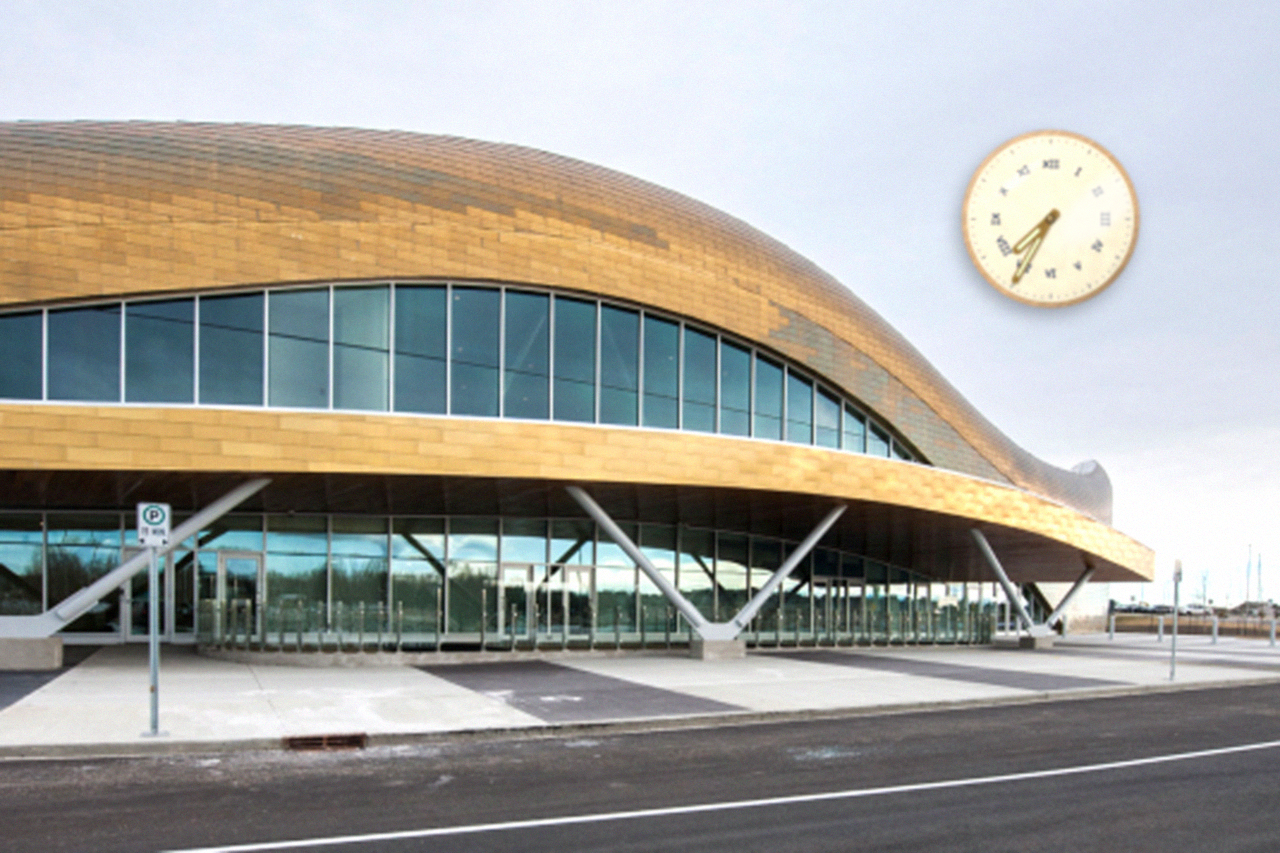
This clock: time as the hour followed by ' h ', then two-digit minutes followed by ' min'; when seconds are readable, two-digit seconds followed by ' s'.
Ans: 7 h 35 min
